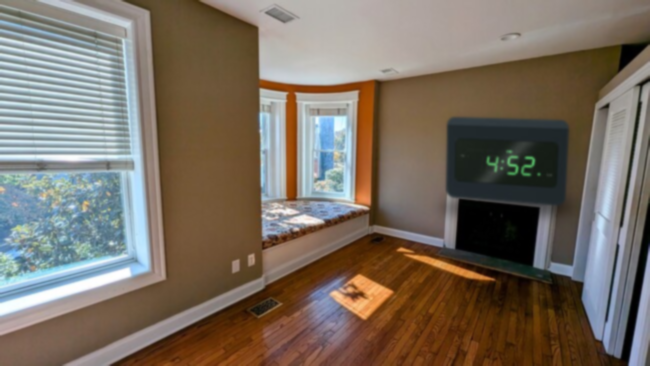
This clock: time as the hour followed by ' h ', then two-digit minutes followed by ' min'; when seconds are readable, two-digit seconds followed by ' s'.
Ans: 4 h 52 min
